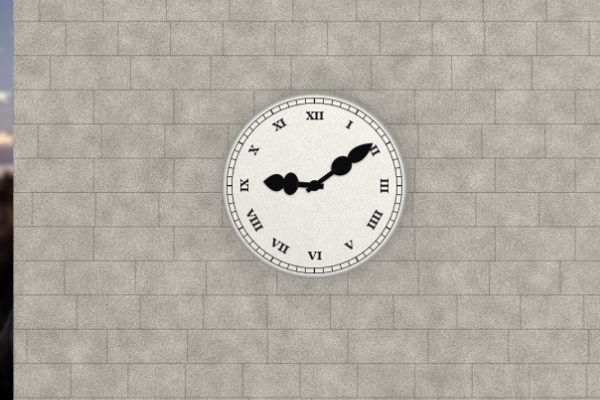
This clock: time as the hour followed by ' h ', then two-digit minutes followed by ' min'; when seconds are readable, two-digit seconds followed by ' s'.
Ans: 9 h 09 min
